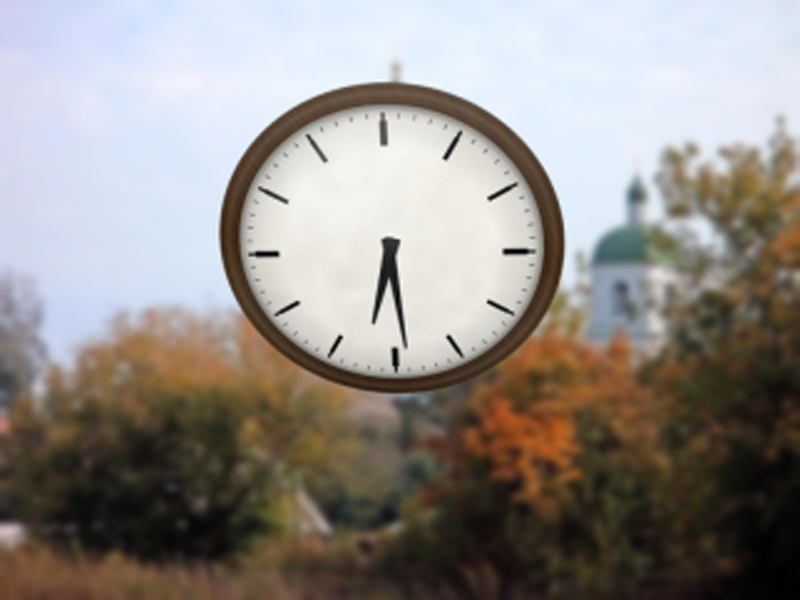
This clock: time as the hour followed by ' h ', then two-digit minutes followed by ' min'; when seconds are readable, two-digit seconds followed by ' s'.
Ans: 6 h 29 min
